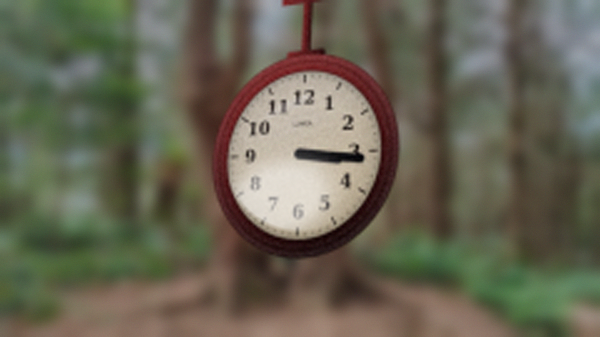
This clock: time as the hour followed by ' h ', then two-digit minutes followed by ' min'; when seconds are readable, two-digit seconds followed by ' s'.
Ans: 3 h 16 min
